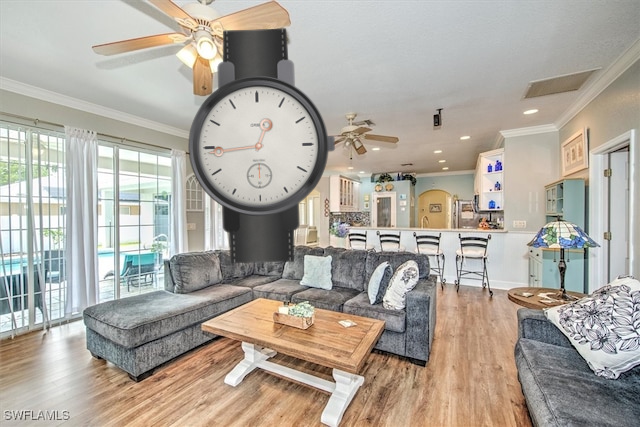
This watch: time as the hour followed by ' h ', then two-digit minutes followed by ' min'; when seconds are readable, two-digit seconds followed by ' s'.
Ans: 12 h 44 min
